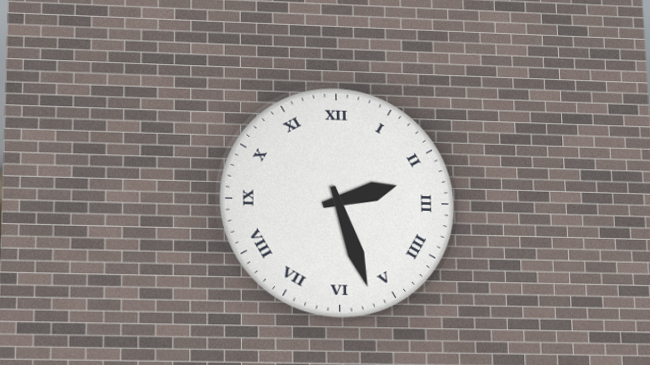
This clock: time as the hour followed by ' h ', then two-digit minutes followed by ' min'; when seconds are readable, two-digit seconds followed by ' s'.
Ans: 2 h 27 min
